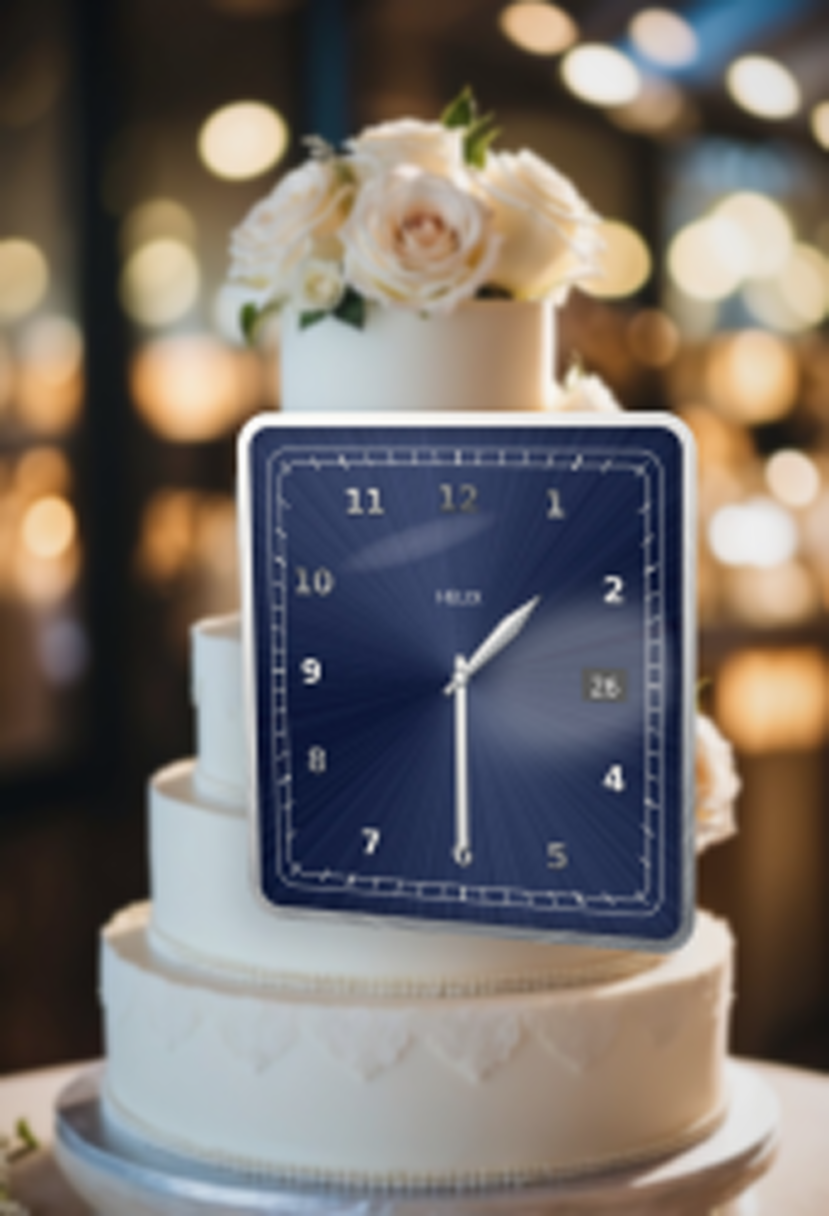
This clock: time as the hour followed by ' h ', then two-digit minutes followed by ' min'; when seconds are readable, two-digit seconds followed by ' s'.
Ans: 1 h 30 min
